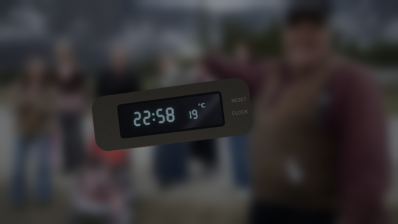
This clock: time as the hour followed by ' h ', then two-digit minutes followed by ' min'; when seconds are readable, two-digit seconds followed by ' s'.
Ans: 22 h 58 min
